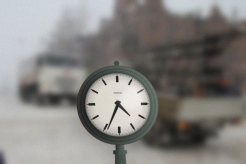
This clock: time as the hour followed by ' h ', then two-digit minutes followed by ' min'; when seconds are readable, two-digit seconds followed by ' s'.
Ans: 4 h 34 min
